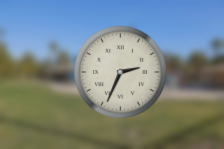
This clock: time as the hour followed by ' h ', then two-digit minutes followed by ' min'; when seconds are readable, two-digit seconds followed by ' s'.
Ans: 2 h 34 min
